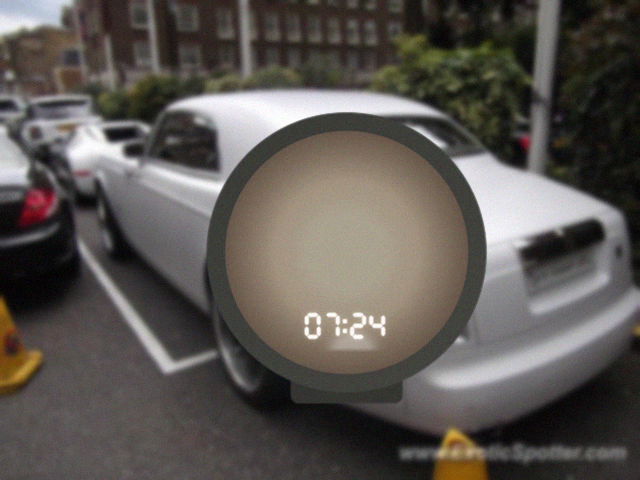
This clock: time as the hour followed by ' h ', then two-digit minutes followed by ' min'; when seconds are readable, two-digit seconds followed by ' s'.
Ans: 7 h 24 min
